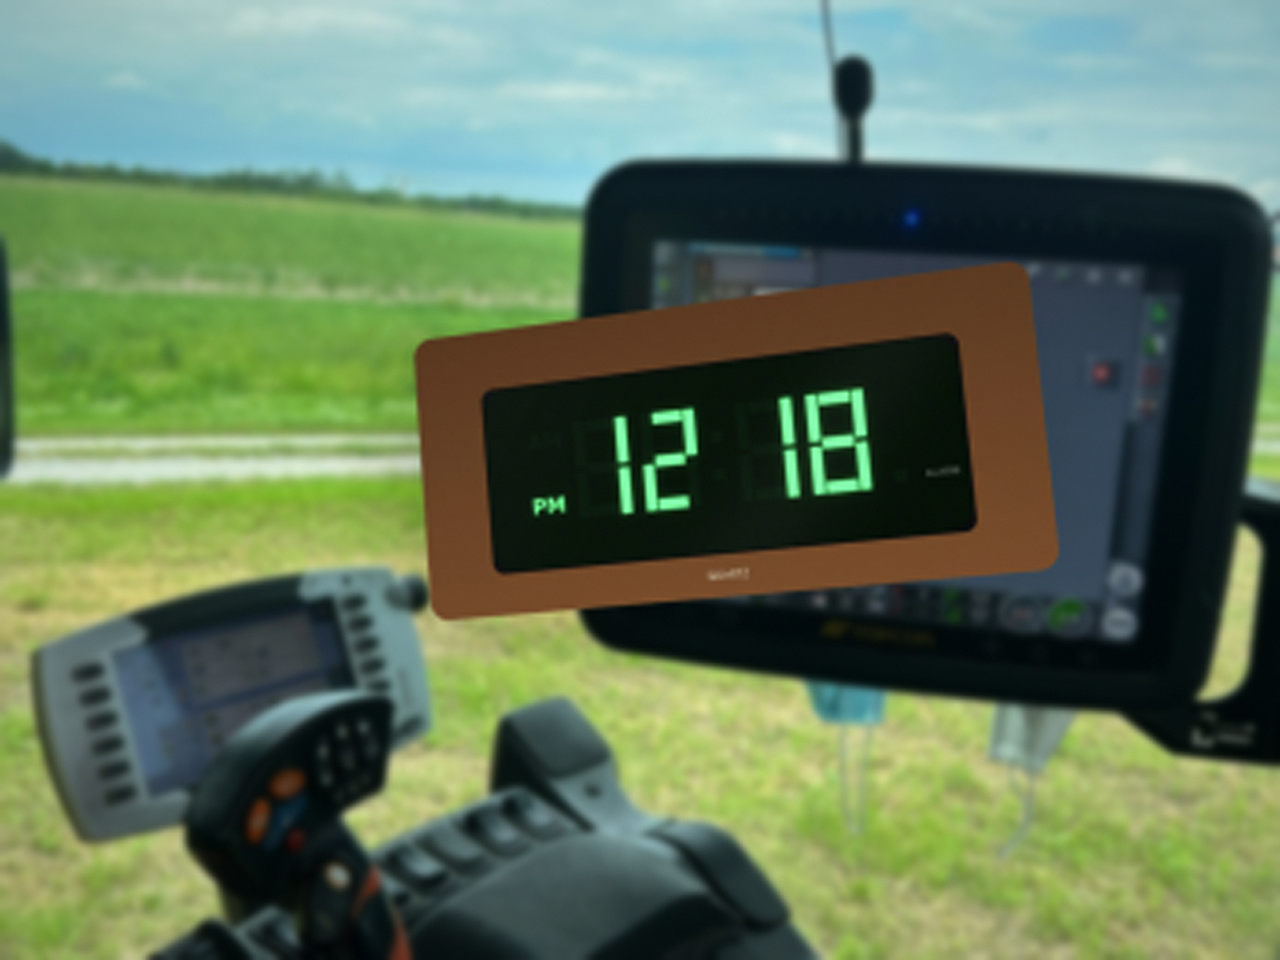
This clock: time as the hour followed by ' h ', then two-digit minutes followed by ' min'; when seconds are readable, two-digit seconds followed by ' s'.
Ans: 12 h 18 min
